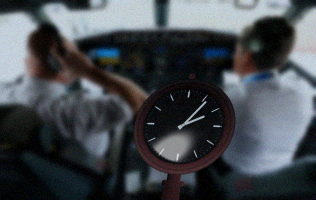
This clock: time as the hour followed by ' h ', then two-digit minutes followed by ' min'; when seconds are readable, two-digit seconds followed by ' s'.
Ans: 2 h 06 min
